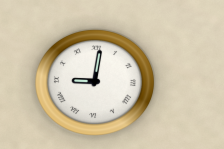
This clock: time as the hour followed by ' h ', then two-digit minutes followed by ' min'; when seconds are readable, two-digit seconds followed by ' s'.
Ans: 9 h 01 min
